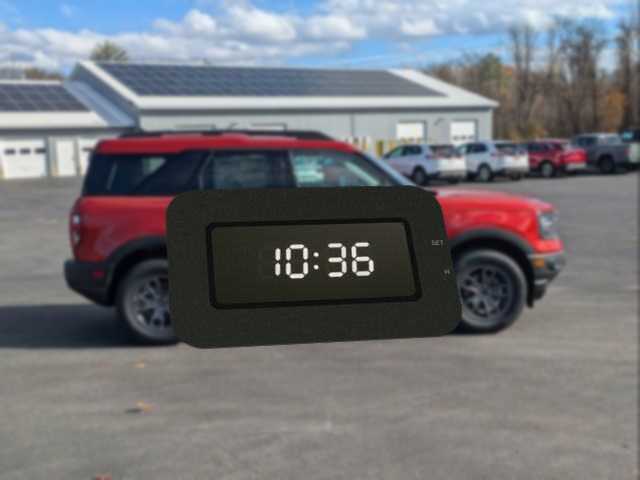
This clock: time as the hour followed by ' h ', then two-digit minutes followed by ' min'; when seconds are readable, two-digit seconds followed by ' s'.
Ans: 10 h 36 min
